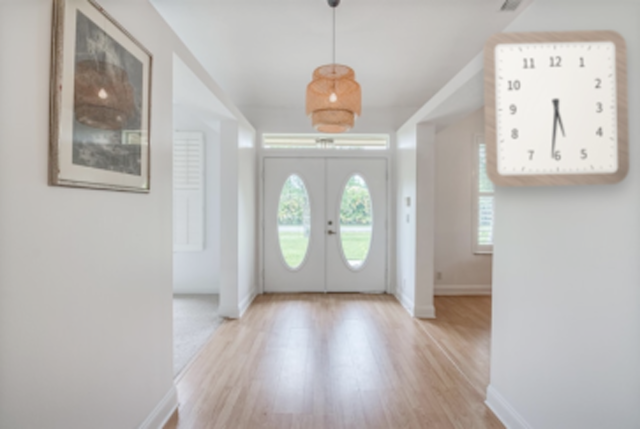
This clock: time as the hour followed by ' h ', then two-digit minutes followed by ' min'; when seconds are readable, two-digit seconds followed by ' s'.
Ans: 5 h 31 min
